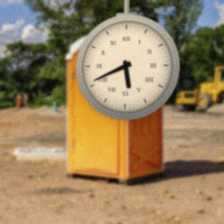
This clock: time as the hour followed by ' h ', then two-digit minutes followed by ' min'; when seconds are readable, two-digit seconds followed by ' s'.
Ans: 5 h 41 min
